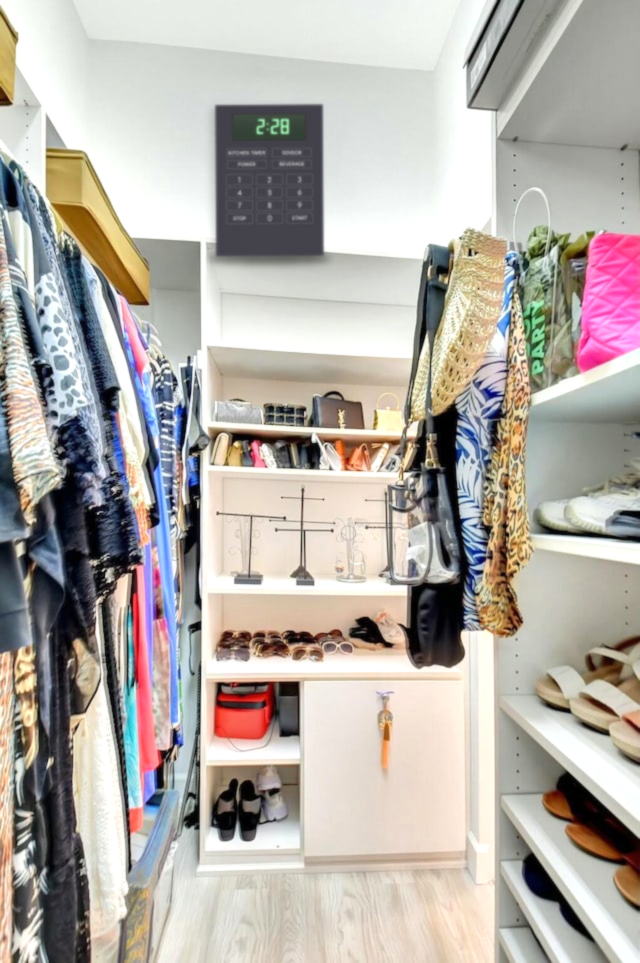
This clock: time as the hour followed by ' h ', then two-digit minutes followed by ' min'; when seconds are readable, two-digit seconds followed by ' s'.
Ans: 2 h 28 min
